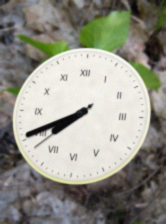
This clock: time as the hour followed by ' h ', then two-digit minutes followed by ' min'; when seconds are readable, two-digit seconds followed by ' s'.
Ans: 7 h 40 min 38 s
